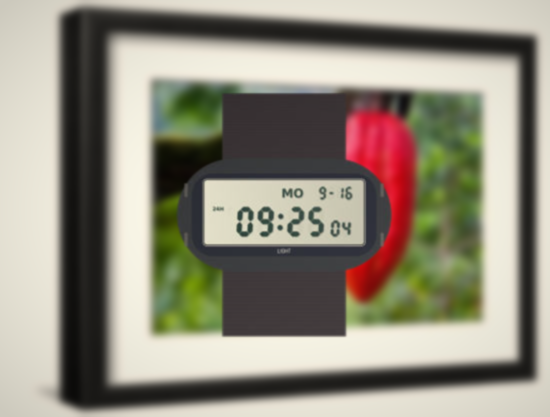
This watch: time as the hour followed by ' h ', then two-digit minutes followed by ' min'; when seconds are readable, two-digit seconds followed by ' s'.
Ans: 9 h 25 min 04 s
